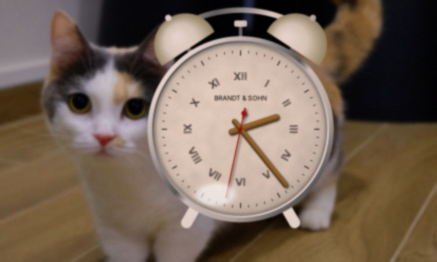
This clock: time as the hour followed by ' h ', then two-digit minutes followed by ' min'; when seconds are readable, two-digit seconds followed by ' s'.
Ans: 2 h 23 min 32 s
